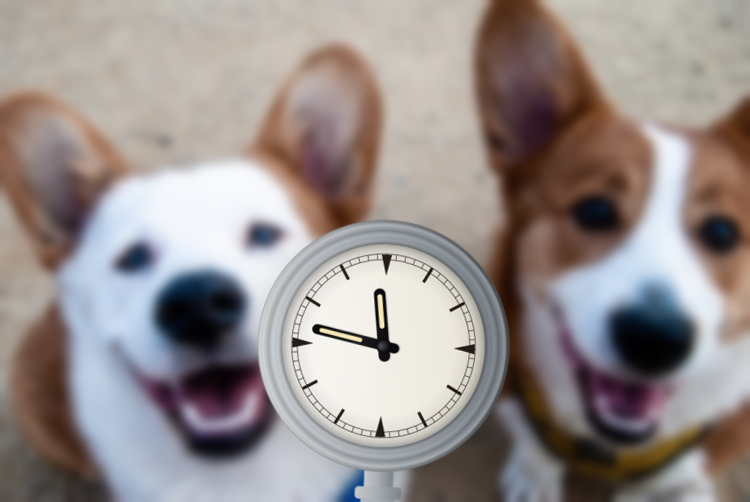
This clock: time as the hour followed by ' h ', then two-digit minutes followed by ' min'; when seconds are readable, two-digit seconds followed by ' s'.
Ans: 11 h 47 min
